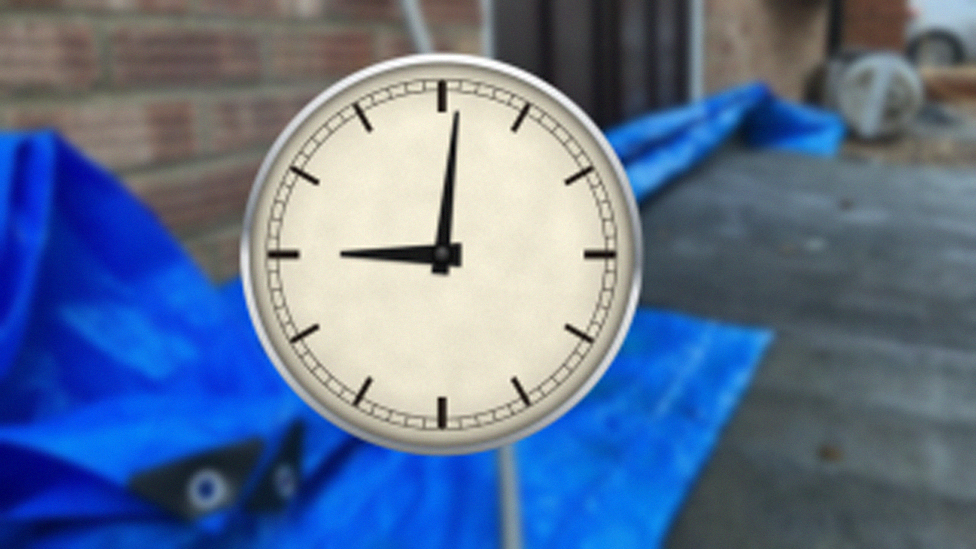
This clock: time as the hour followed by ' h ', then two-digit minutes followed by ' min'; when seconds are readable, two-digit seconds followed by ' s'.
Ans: 9 h 01 min
